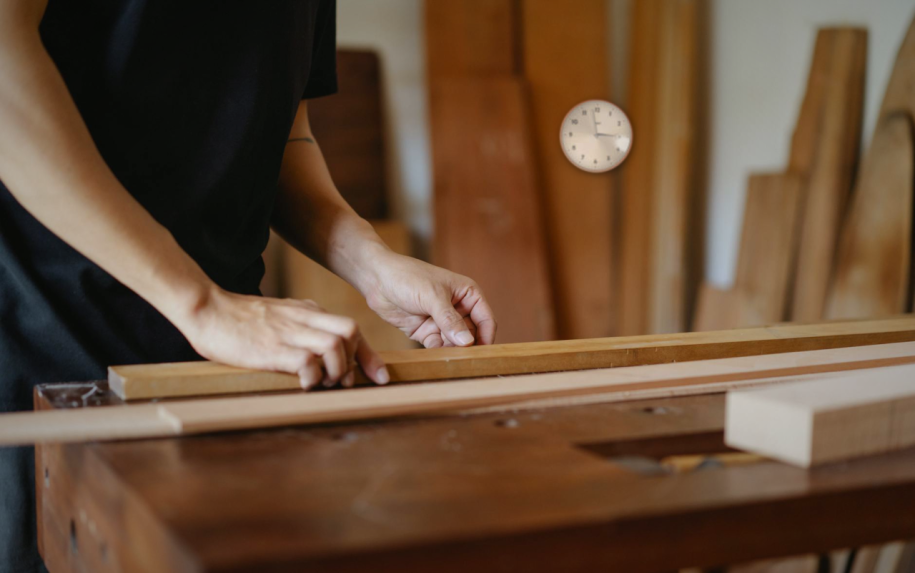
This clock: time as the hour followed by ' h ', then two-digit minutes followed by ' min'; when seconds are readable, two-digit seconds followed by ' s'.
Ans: 2 h 58 min
